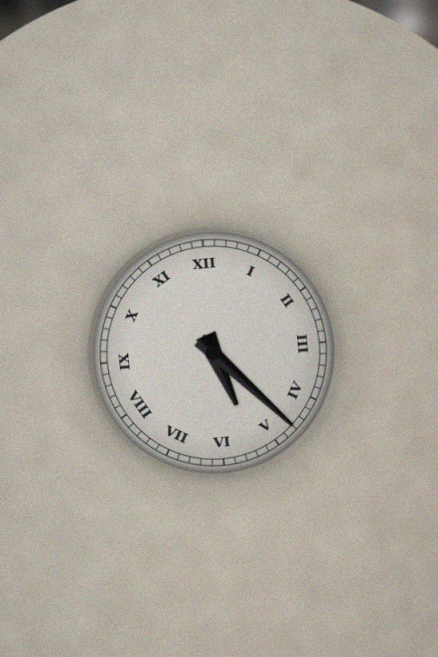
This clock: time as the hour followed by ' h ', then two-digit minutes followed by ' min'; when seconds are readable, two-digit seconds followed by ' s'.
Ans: 5 h 23 min
